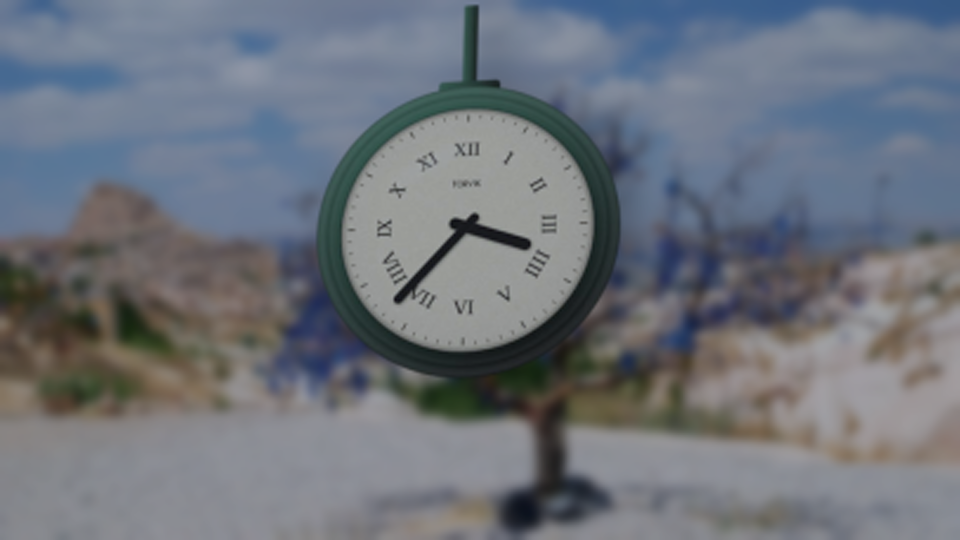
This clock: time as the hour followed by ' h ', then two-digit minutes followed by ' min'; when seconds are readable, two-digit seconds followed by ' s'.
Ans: 3 h 37 min
